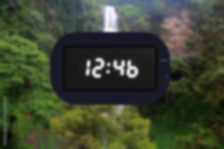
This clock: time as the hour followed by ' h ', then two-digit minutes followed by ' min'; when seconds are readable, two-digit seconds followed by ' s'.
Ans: 12 h 46 min
